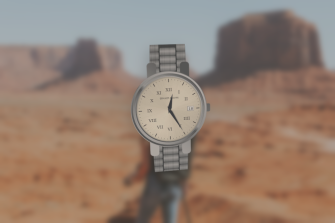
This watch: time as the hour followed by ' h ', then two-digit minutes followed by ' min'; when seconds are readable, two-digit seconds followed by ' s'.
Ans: 12 h 25 min
